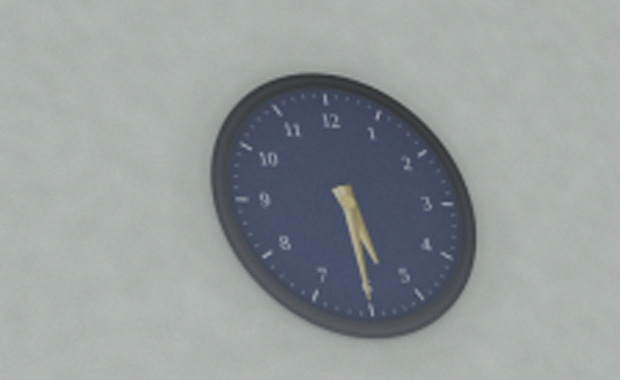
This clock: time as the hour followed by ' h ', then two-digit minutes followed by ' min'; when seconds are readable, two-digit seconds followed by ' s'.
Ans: 5 h 30 min
